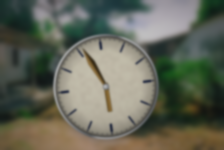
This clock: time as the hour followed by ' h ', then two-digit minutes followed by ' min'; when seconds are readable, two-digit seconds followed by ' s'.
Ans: 5 h 56 min
